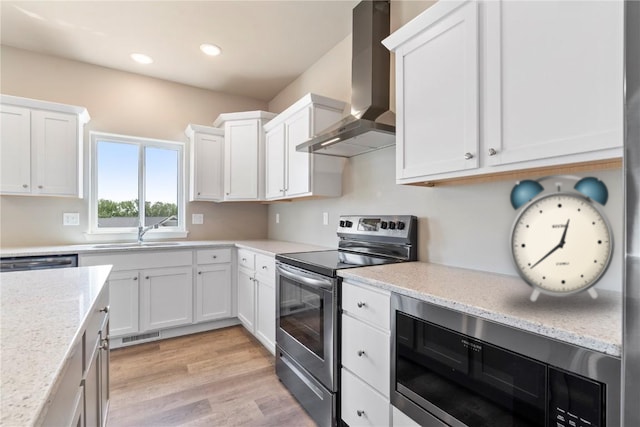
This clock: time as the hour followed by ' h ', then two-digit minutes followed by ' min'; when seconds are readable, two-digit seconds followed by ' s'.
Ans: 12 h 39 min
